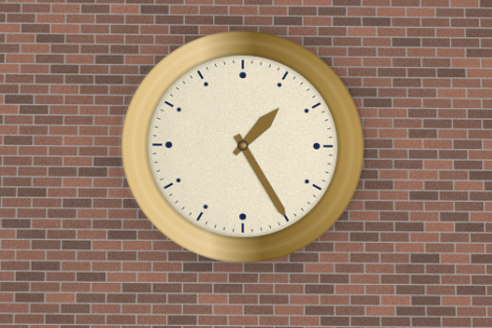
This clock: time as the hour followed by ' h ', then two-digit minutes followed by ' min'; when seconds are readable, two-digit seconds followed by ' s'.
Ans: 1 h 25 min
